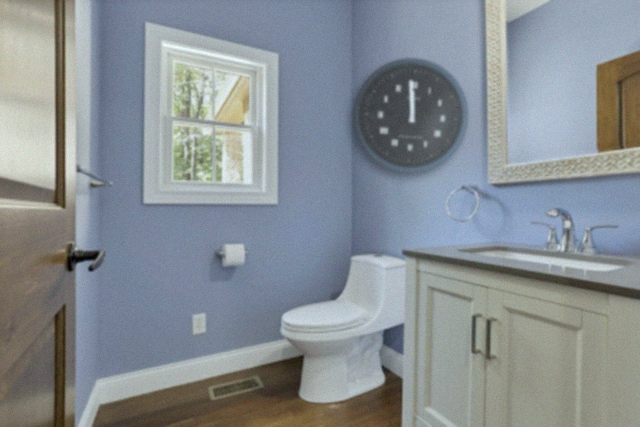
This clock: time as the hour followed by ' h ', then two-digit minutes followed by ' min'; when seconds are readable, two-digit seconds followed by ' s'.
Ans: 11 h 59 min
